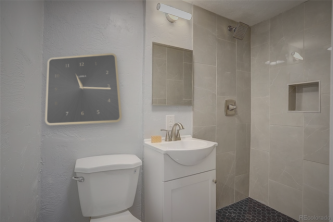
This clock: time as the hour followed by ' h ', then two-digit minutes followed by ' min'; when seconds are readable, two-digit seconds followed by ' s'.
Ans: 11 h 16 min
